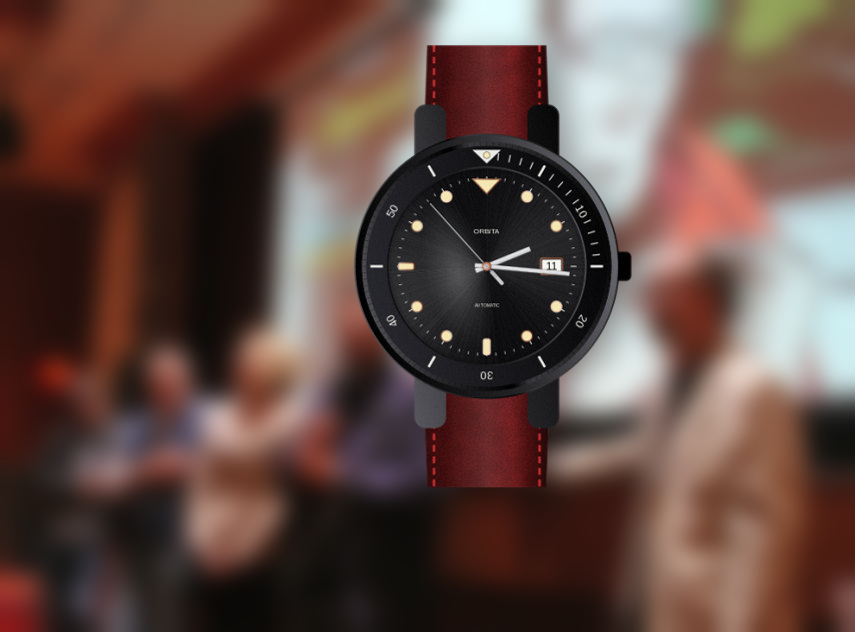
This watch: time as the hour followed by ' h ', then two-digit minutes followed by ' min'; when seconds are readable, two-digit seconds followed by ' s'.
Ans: 2 h 15 min 53 s
